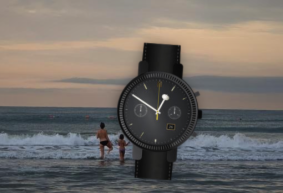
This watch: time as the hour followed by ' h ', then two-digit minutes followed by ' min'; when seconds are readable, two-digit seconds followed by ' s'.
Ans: 12 h 50 min
